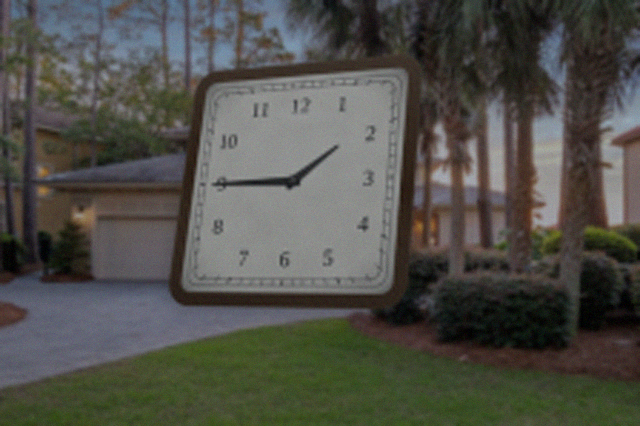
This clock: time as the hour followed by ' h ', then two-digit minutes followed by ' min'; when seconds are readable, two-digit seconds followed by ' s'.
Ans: 1 h 45 min
